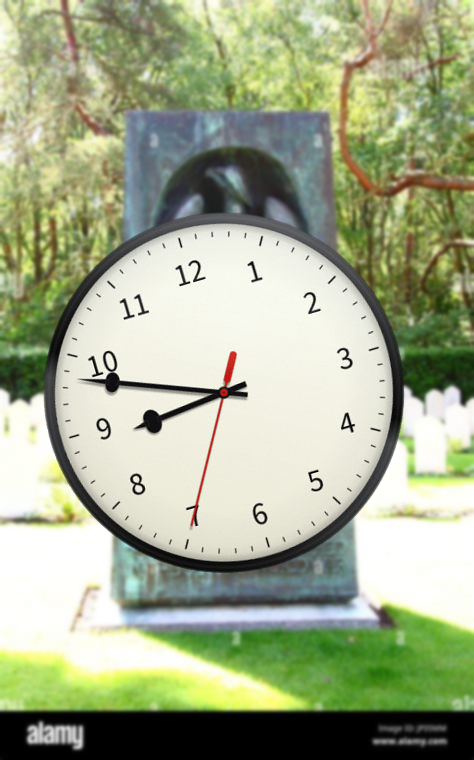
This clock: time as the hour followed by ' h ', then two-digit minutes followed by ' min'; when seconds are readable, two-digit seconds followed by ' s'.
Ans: 8 h 48 min 35 s
